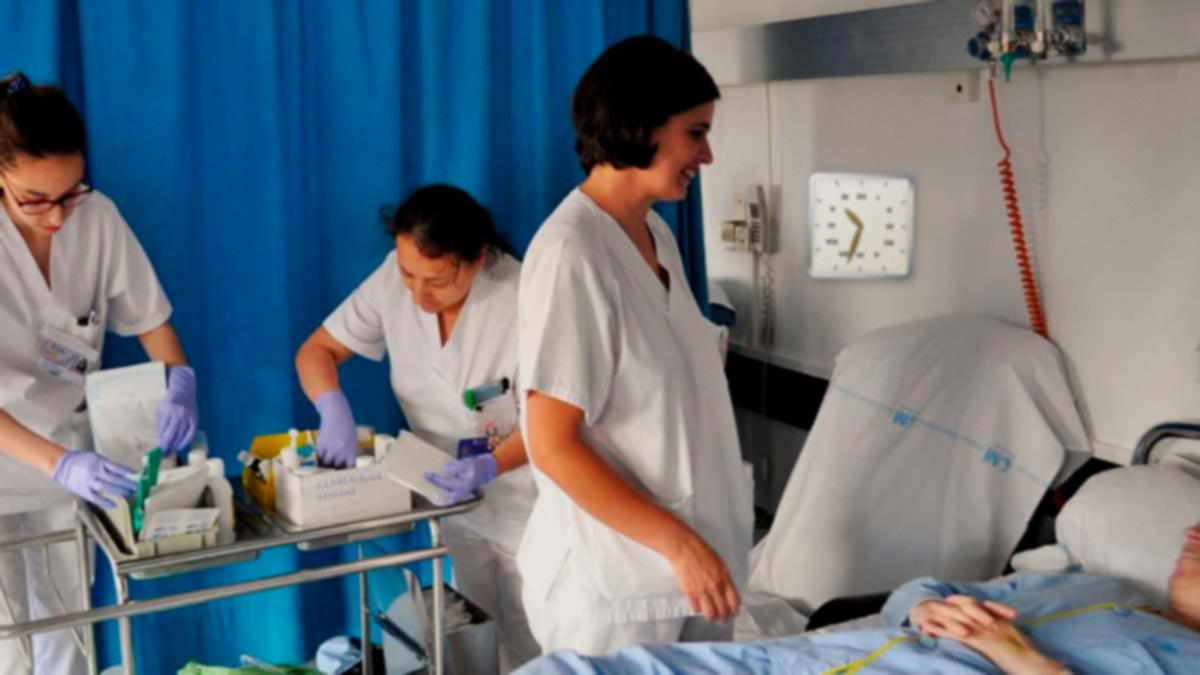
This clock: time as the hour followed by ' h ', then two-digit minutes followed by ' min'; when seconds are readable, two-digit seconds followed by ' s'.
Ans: 10 h 33 min
